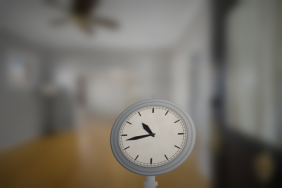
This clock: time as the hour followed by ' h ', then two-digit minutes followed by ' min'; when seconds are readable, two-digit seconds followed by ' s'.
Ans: 10 h 43 min
